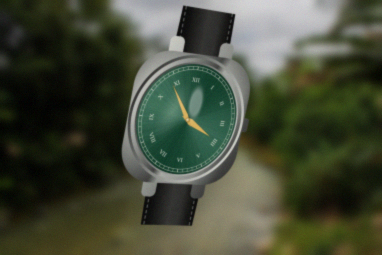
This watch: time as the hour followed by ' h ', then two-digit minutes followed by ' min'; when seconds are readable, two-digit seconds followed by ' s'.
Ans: 3 h 54 min
